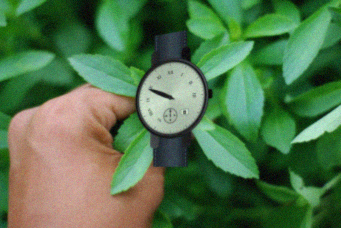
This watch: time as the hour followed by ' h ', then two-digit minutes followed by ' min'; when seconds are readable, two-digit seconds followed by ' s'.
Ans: 9 h 49 min
